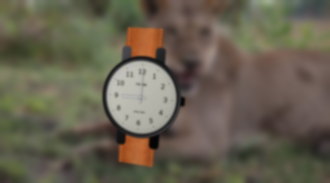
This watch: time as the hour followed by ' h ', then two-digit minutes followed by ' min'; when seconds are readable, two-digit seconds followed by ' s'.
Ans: 9 h 00 min
